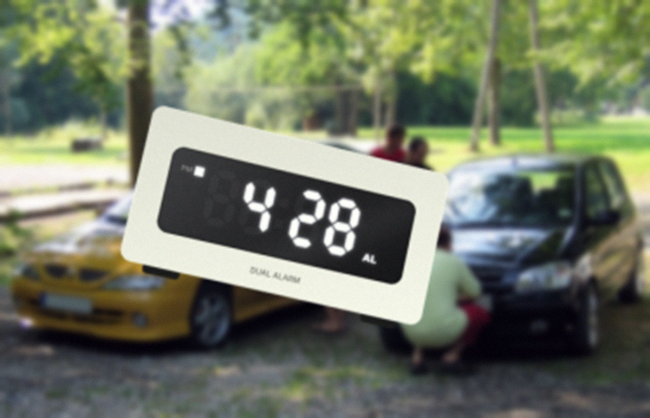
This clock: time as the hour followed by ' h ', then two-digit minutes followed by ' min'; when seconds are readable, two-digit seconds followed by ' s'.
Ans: 4 h 28 min
